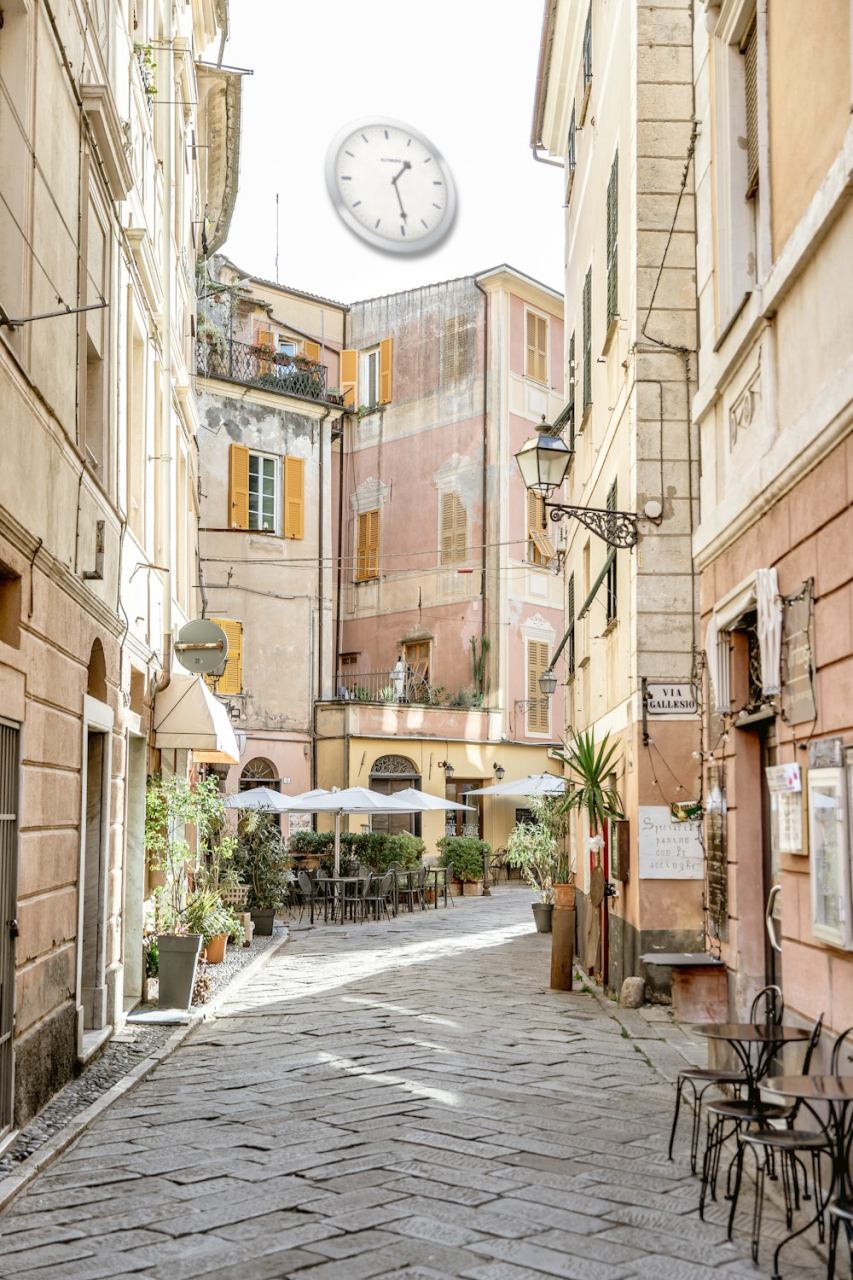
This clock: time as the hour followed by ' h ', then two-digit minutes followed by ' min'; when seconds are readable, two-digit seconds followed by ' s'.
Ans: 1 h 29 min
